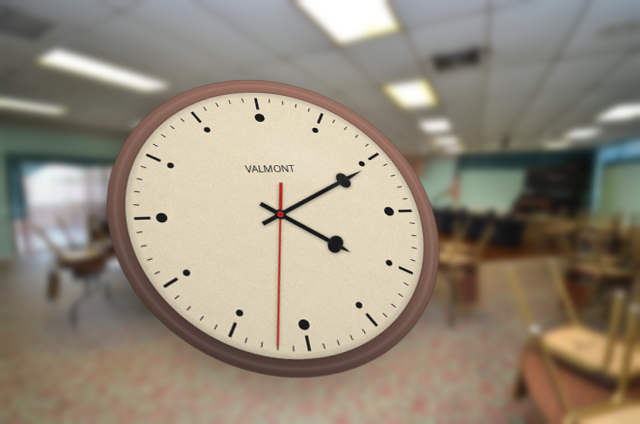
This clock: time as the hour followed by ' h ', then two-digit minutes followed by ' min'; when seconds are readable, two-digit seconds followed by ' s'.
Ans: 4 h 10 min 32 s
